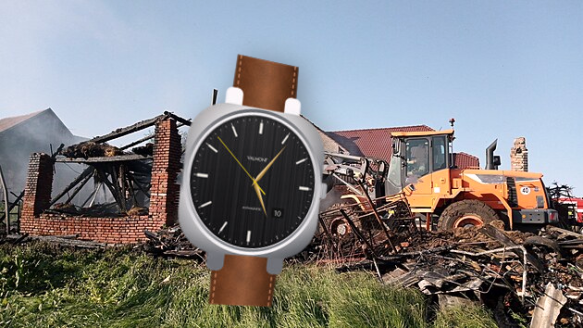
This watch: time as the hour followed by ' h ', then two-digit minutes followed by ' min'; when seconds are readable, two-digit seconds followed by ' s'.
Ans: 5 h 05 min 52 s
